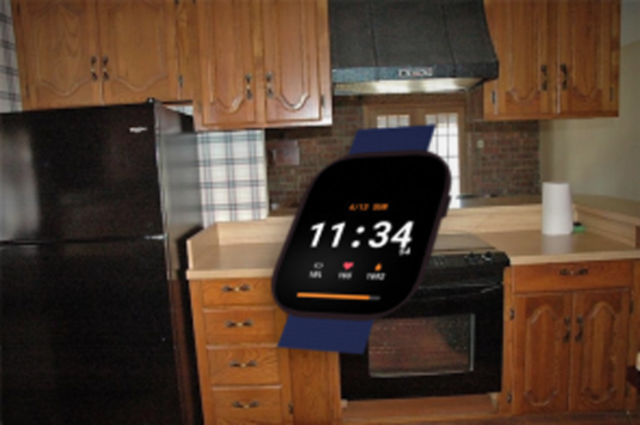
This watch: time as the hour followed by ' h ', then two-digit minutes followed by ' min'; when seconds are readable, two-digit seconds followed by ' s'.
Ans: 11 h 34 min
